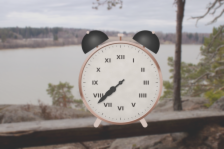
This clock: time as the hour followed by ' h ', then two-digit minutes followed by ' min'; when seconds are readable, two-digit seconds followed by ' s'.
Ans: 7 h 38 min
